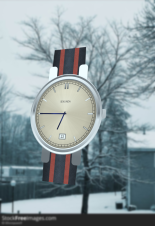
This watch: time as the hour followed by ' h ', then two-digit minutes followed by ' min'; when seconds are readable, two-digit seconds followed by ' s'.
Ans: 6 h 45 min
